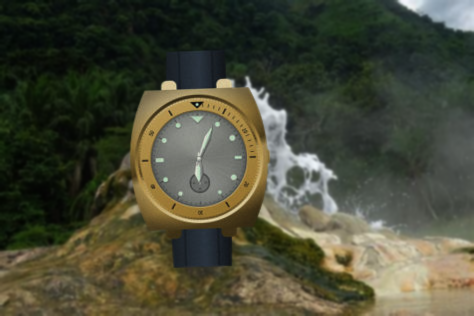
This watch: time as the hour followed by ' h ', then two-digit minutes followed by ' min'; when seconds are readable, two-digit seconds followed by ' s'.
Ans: 6 h 04 min
